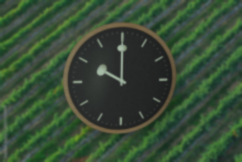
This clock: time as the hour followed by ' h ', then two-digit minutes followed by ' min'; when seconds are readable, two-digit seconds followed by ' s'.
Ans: 10 h 00 min
